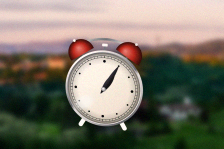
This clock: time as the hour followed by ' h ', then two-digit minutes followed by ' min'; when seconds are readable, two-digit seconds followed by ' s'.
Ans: 1 h 05 min
